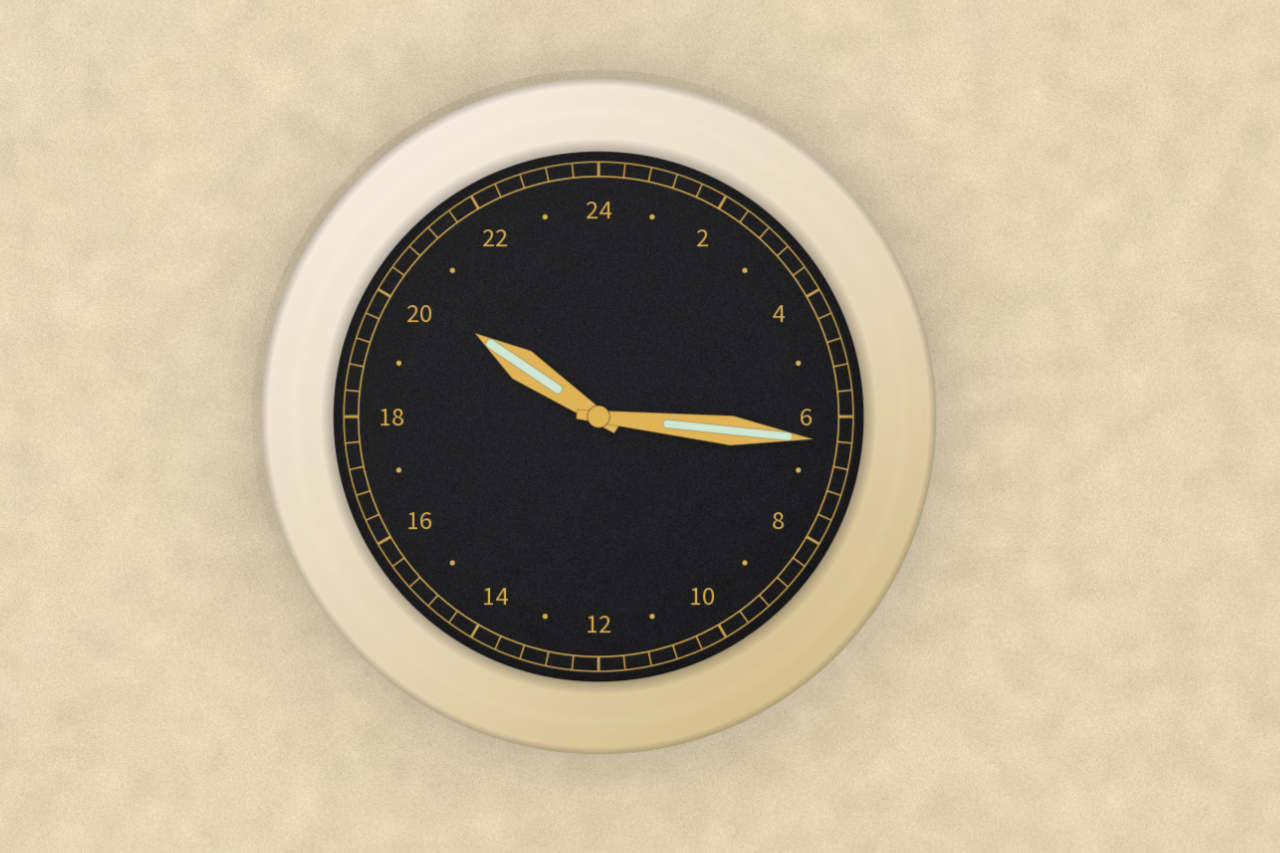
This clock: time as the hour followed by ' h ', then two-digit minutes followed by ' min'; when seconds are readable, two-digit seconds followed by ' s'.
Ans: 20 h 16 min
